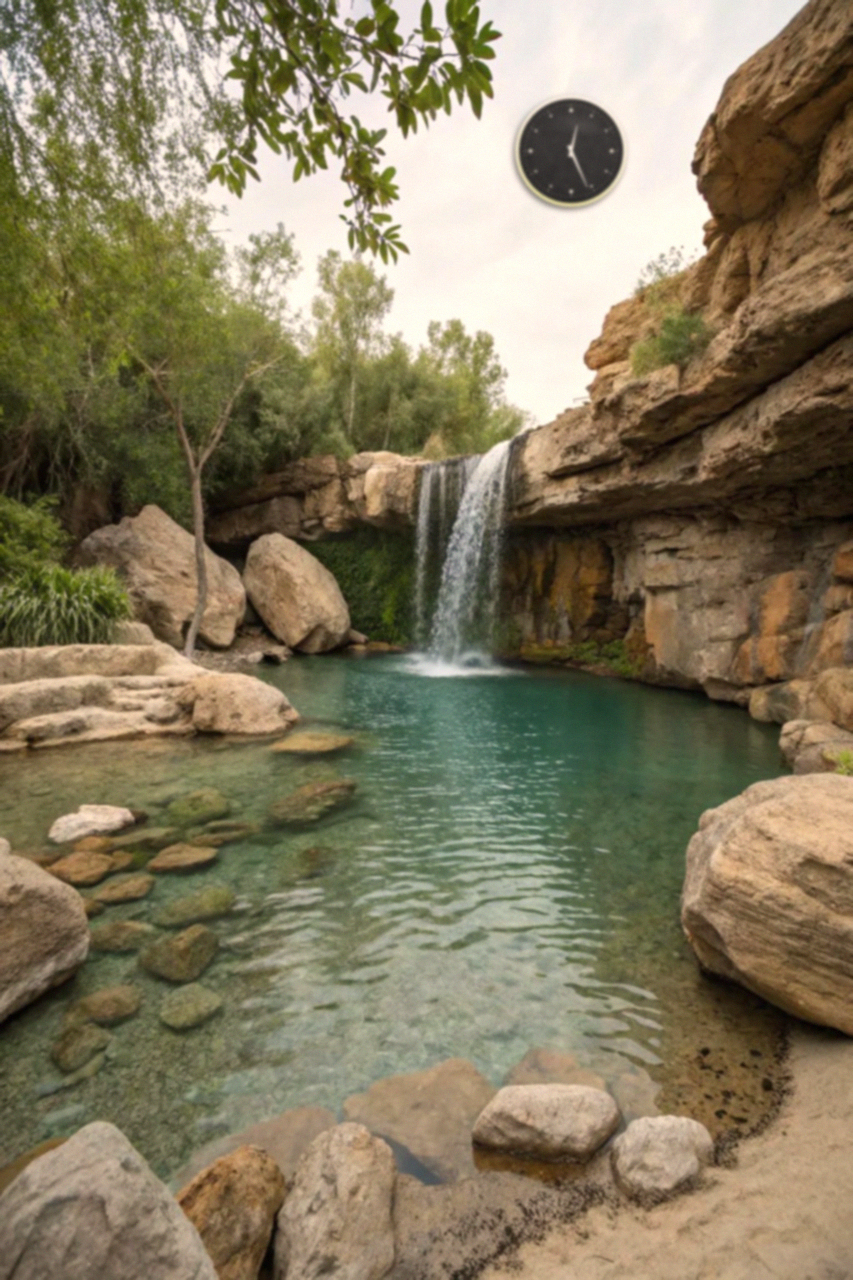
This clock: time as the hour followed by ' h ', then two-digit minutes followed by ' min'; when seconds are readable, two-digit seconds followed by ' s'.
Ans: 12 h 26 min
